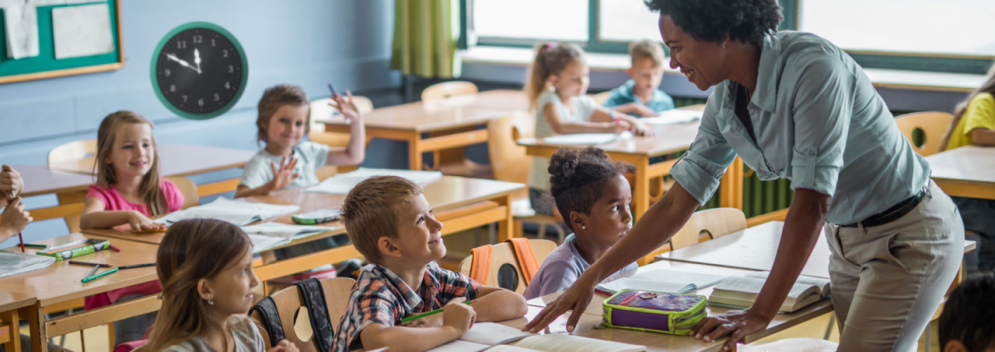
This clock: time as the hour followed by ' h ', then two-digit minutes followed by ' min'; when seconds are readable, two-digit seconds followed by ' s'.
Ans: 11 h 50 min
